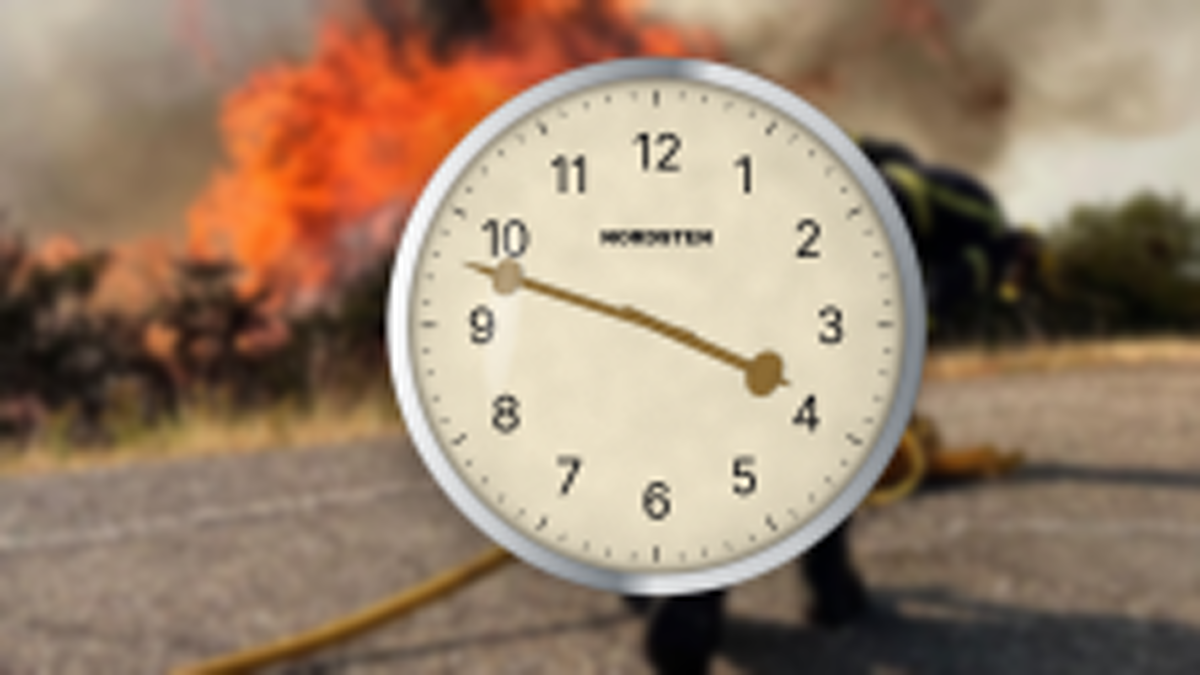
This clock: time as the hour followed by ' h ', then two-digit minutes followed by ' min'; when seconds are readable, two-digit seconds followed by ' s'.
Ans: 3 h 48 min
